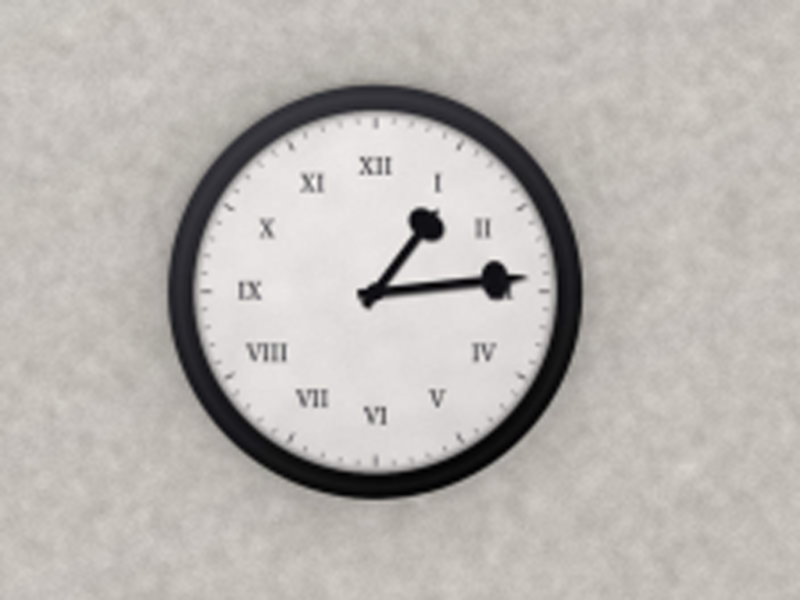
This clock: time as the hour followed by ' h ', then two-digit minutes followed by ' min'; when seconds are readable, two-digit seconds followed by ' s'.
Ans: 1 h 14 min
